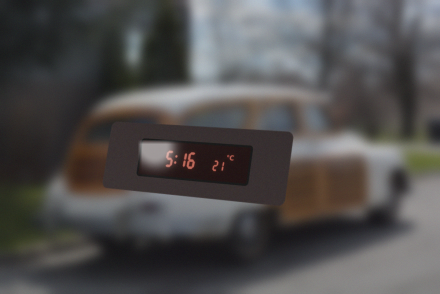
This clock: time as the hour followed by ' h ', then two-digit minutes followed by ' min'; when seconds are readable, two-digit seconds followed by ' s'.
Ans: 5 h 16 min
